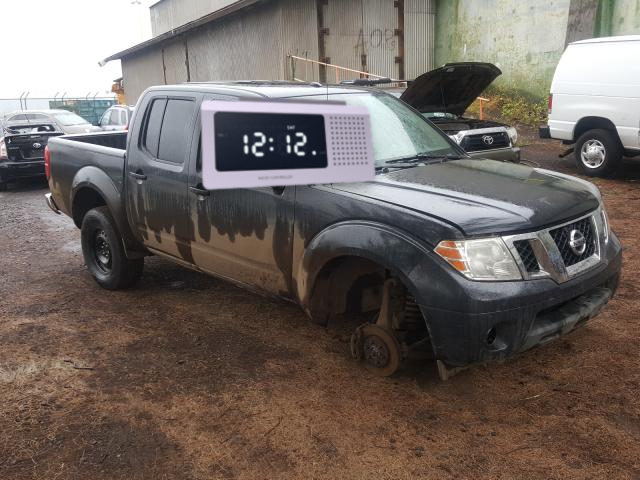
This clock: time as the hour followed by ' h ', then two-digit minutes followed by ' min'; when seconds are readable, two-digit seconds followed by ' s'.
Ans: 12 h 12 min
